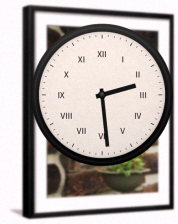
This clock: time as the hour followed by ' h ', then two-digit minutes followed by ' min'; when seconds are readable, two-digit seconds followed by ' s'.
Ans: 2 h 29 min
